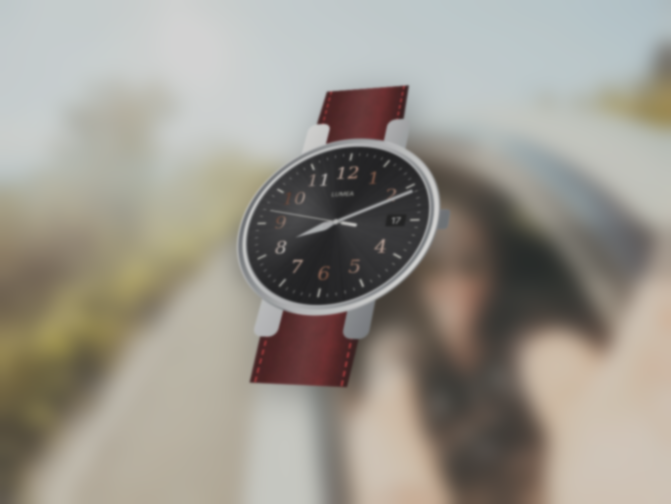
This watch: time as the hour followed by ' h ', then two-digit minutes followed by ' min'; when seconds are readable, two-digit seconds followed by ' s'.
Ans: 8 h 10 min 47 s
